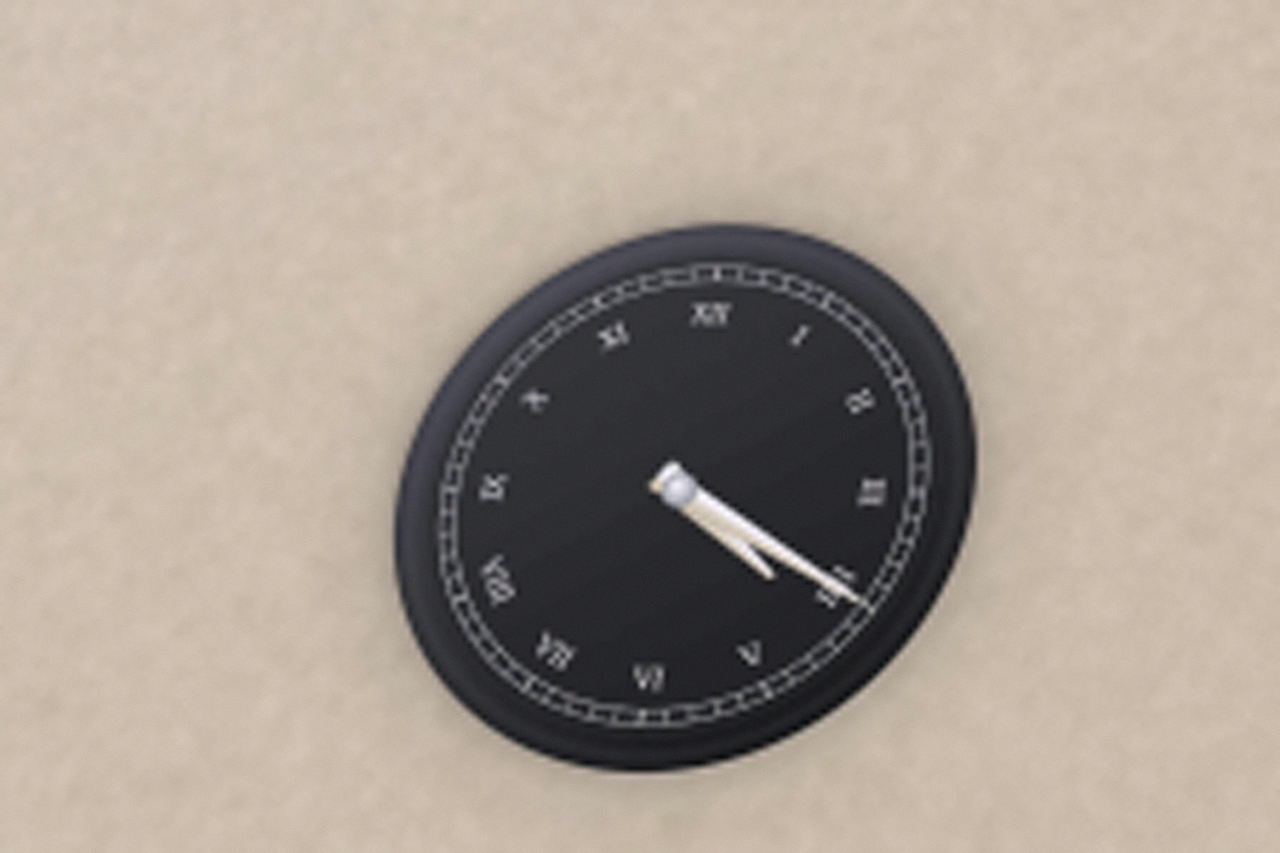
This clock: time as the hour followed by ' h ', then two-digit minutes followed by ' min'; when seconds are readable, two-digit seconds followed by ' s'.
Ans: 4 h 20 min
